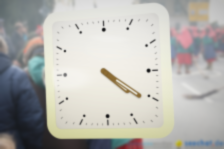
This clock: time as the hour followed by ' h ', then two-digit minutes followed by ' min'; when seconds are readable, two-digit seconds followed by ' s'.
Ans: 4 h 21 min
